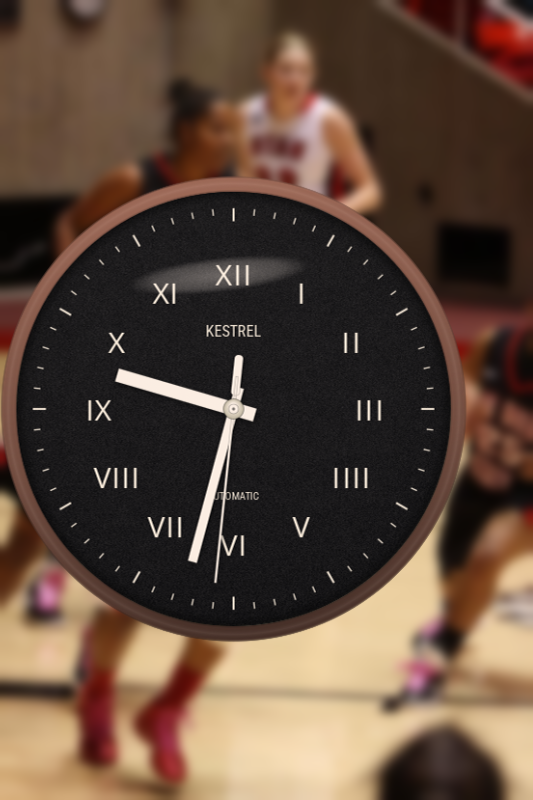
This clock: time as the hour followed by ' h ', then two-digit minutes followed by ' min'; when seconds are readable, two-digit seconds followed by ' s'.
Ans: 9 h 32 min 31 s
